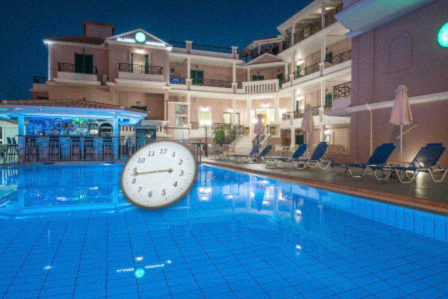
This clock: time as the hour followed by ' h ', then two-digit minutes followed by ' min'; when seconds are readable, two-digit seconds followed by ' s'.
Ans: 2 h 43 min
